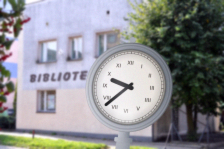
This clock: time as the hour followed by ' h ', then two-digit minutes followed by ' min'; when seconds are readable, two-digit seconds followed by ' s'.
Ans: 9 h 38 min
